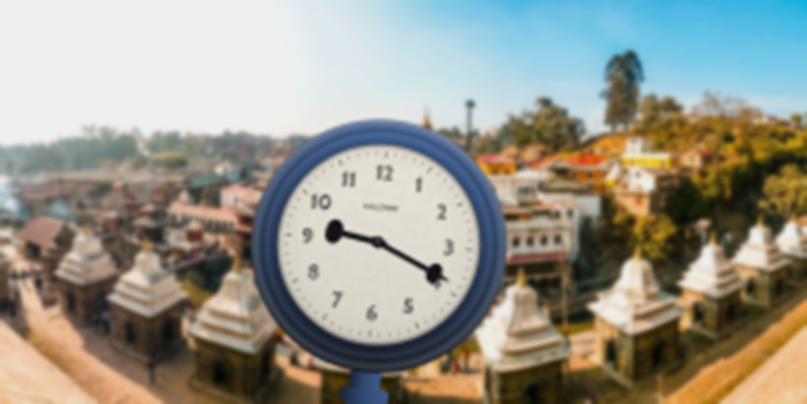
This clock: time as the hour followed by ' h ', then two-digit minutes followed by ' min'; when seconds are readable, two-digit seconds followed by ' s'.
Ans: 9 h 19 min
